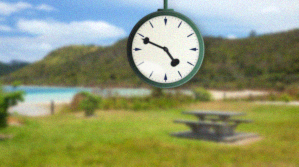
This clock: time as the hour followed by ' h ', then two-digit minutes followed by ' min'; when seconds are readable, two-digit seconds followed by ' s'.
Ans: 4 h 49 min
